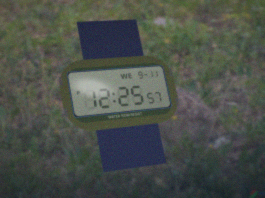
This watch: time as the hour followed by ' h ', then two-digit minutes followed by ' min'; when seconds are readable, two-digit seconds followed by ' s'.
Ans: 12 h 25 min 57 s
